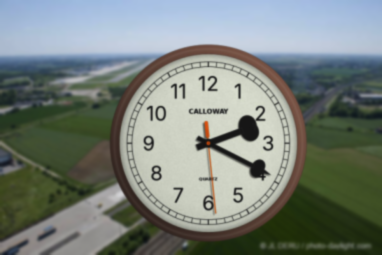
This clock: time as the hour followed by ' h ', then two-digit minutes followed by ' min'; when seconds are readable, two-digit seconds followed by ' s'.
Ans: 2 h 19 min 29 s
